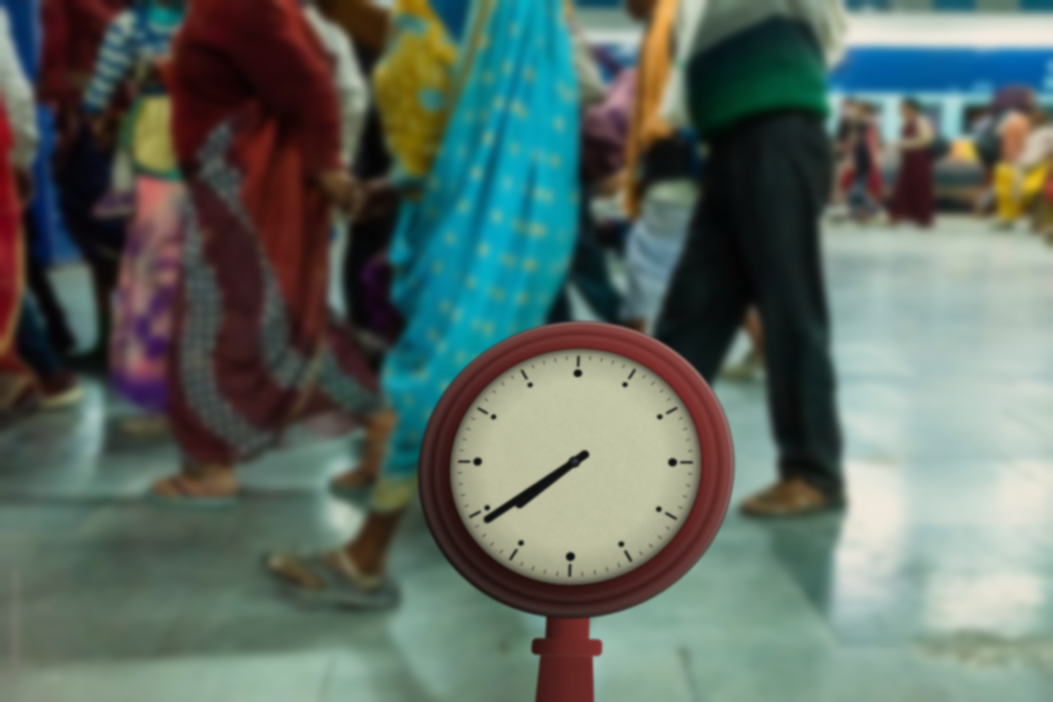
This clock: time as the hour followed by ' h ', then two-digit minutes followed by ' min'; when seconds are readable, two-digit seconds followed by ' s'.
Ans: 7 h 39 min
